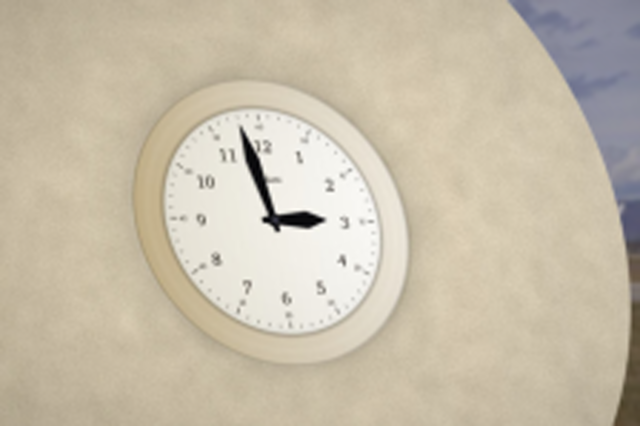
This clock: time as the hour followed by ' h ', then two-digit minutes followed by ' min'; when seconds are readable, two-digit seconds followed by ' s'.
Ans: 2 h 58 min
